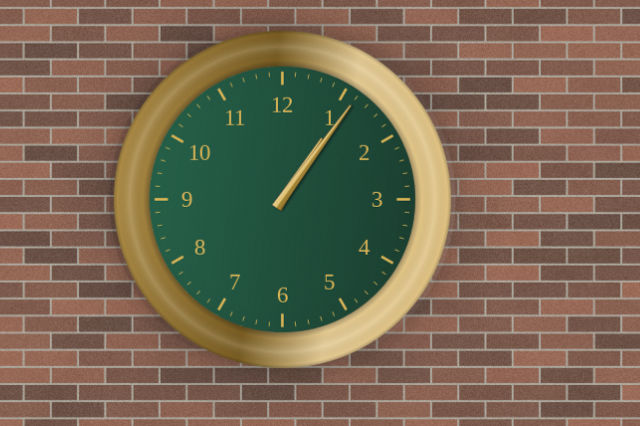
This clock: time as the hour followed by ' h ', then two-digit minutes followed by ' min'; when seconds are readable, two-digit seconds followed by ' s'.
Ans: 1 h 06 min
